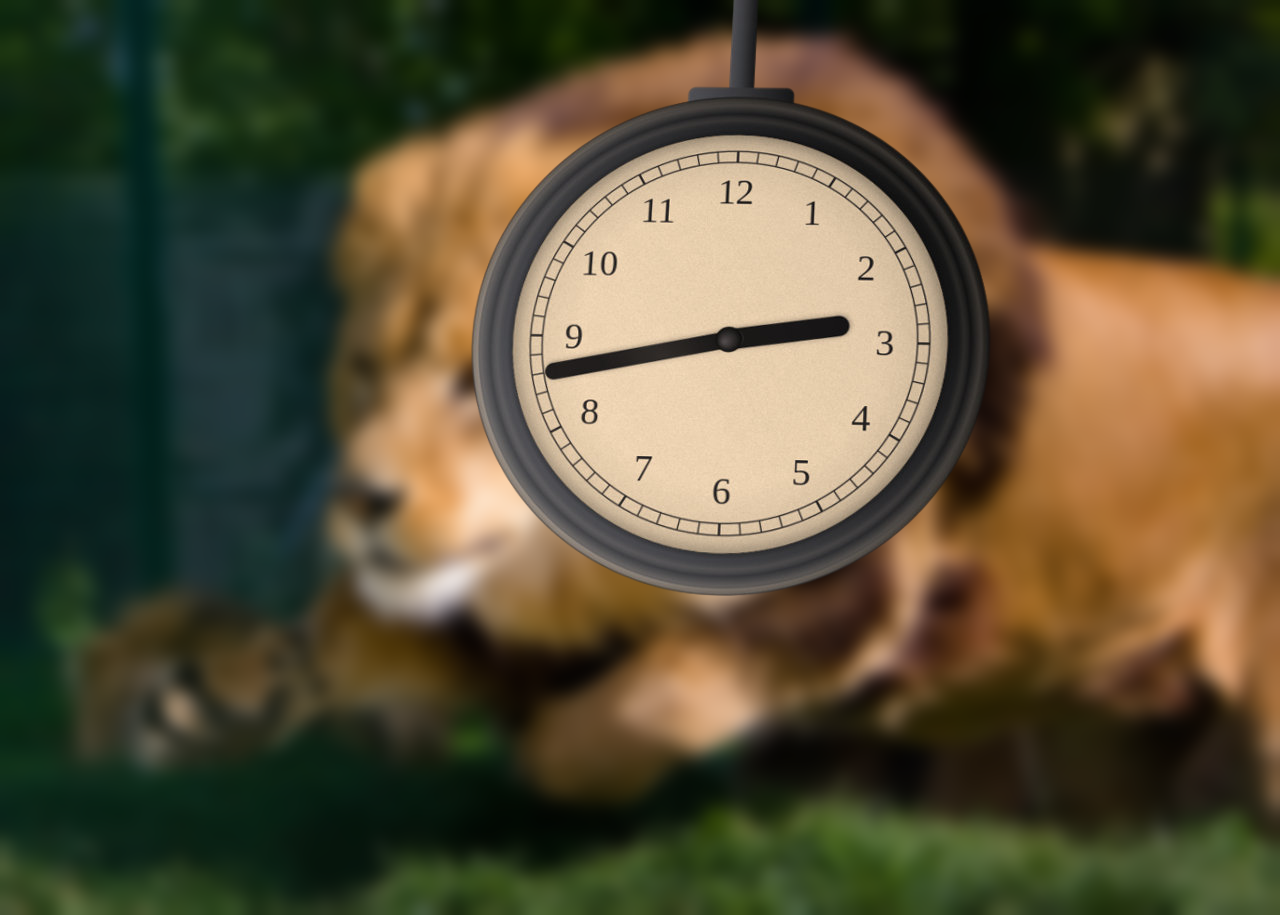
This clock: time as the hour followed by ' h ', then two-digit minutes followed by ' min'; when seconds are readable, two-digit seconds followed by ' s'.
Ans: 2 h 43 min
